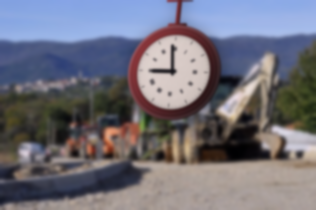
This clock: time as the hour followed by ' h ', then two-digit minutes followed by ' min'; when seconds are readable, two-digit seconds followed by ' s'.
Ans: 8 h 59 min
